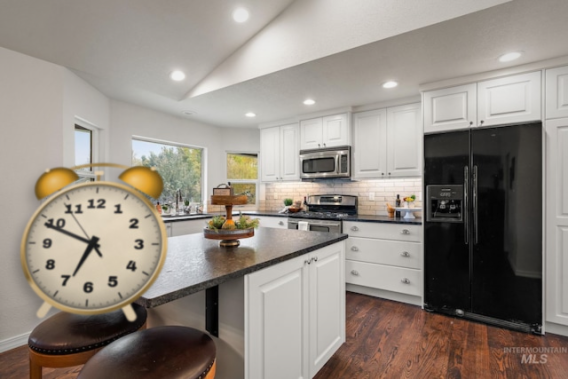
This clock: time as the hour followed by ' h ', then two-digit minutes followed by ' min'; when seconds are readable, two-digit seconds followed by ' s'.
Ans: 6 h 48 min 54 s
